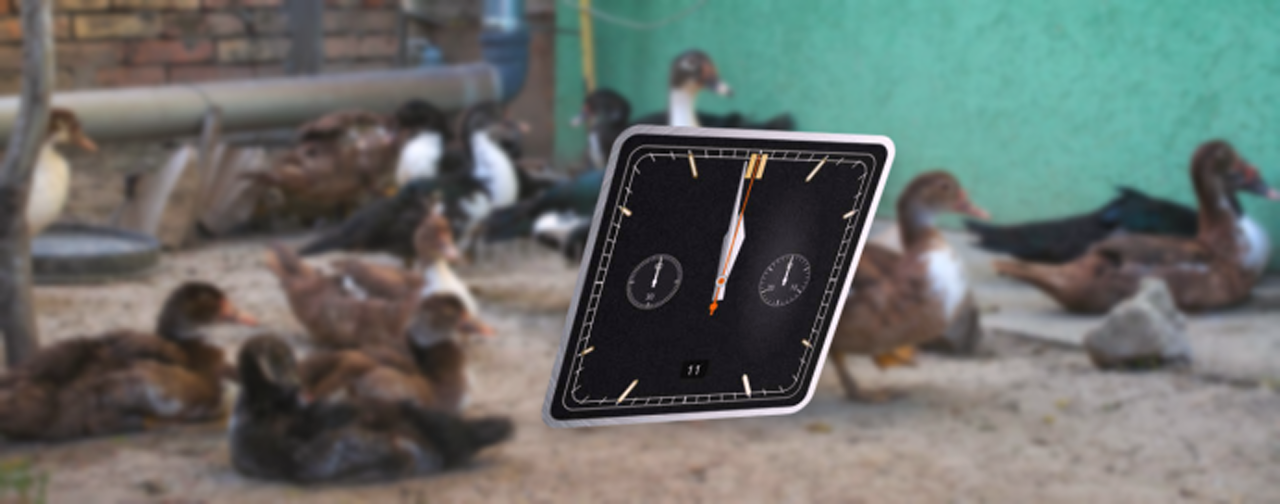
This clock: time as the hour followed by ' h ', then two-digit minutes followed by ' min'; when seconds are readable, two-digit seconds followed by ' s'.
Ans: 11 h 59 min
